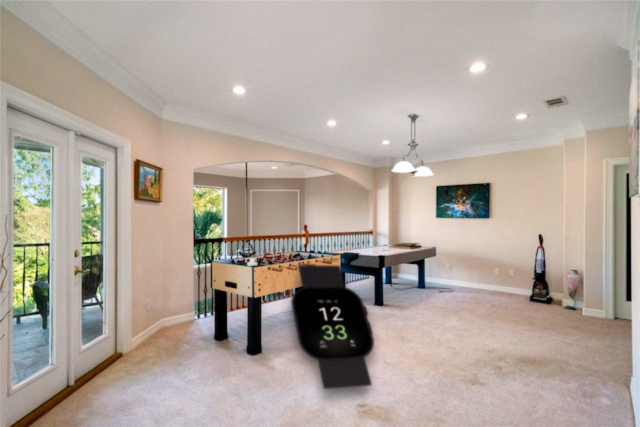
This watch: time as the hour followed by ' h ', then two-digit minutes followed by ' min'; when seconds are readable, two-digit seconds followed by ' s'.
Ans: 12 h 33 min
